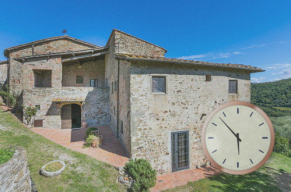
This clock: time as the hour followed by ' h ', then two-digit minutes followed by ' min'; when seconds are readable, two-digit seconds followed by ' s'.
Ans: 5 h 53 min
